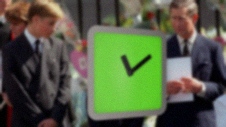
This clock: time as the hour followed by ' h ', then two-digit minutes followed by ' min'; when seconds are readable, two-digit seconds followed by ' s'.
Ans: 11 h 09 min
